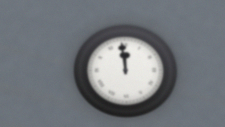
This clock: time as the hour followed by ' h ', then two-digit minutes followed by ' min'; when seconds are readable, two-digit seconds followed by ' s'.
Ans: 11 h 59 min
